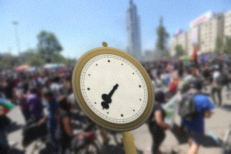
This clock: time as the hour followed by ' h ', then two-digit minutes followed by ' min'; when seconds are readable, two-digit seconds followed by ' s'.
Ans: 7 h 37 min
